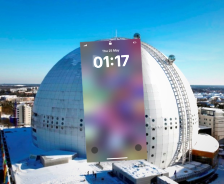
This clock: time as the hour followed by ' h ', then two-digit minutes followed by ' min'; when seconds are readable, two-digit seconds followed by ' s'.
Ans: 1 h 17 min
